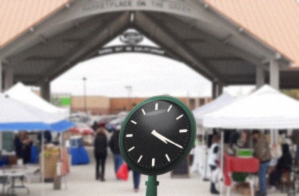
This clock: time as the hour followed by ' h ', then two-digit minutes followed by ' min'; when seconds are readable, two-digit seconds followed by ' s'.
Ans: 4 h 20 min
